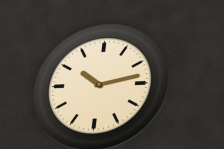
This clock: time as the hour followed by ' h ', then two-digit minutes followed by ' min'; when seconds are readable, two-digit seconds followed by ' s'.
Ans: 10 h 13 min
